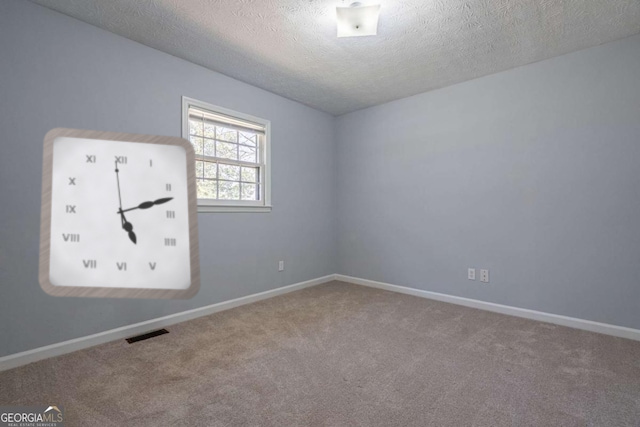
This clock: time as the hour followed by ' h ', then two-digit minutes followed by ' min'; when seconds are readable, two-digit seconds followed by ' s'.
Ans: 5 h 11 min 59 s
